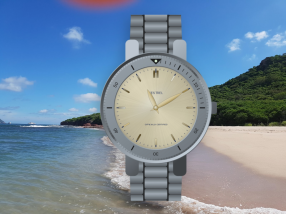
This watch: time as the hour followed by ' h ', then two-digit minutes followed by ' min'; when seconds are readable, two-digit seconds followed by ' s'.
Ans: 11 h 10 min
